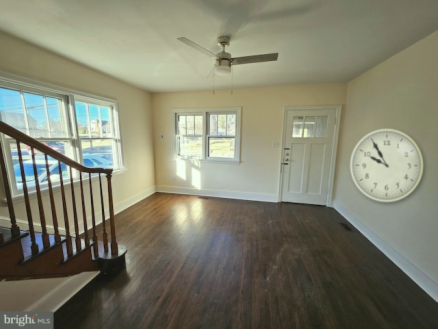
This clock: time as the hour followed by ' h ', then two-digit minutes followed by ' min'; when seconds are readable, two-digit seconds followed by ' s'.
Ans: 9 h 55 min
